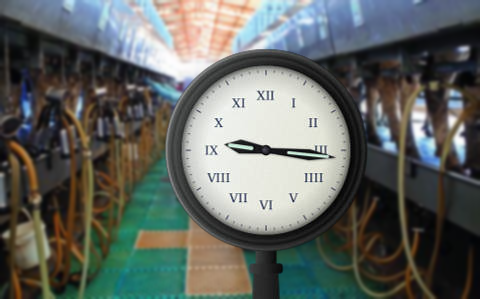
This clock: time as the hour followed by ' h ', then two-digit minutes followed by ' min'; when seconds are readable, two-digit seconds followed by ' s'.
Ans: 9 h 16 min
